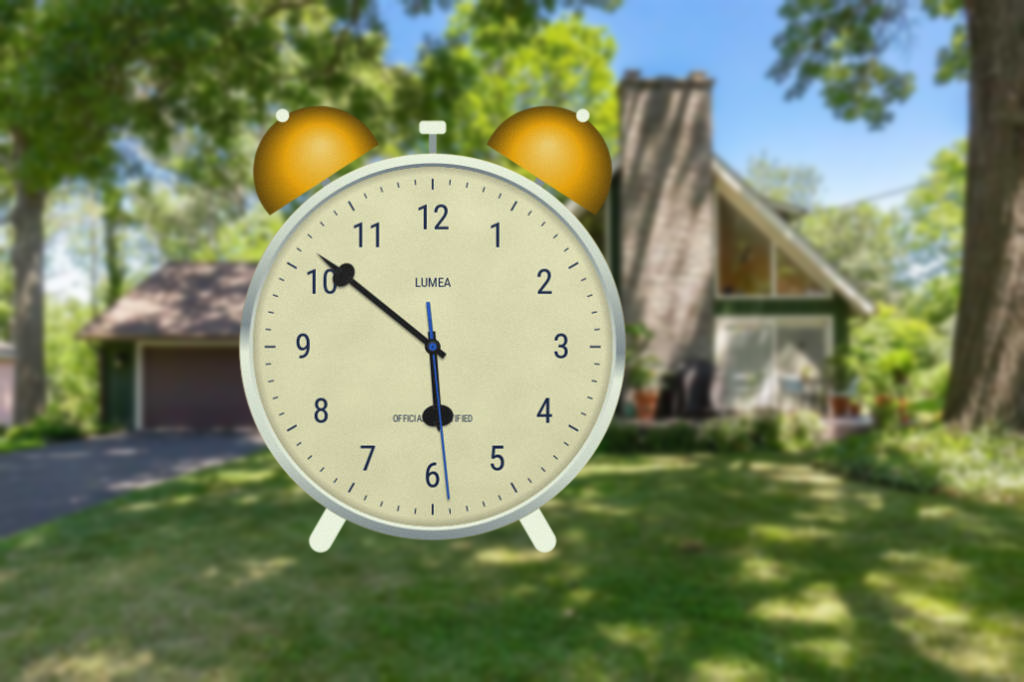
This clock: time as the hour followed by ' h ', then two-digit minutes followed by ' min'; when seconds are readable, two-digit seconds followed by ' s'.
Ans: 5 h 51 min 29 s
